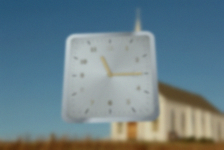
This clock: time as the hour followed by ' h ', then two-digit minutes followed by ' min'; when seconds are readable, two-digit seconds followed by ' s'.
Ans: 11 h 15 min
